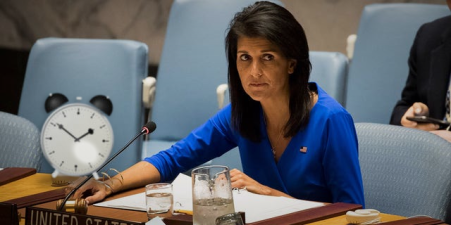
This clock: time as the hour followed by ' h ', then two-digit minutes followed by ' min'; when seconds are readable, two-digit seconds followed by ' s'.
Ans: 1 h 51 min
